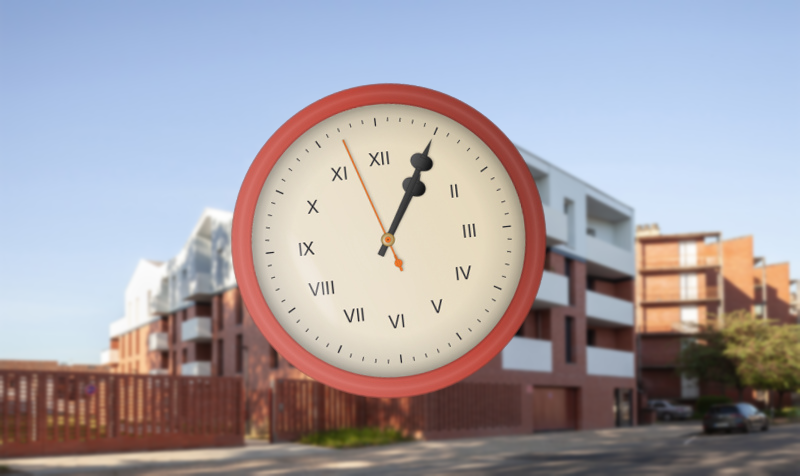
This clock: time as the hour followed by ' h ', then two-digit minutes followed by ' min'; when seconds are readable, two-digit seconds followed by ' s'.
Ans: 1 h 04 min 57 s
